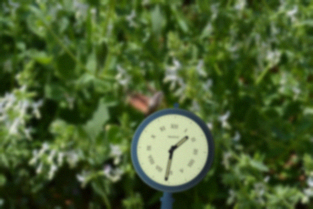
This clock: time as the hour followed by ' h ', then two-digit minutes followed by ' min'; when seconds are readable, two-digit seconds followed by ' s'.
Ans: 1 h 31 min
